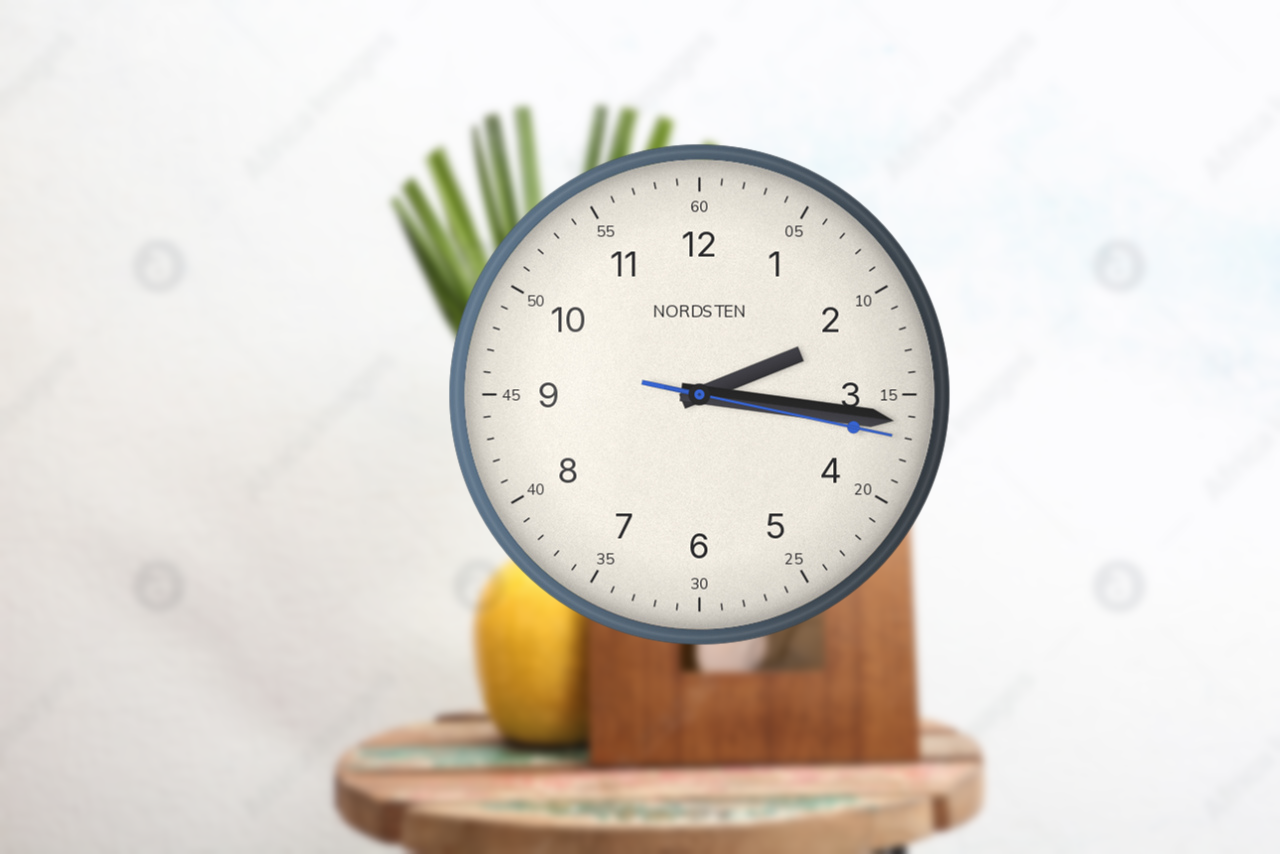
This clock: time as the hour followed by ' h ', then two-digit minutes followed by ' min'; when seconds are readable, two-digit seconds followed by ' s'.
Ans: 2 h 16 min 17 s
